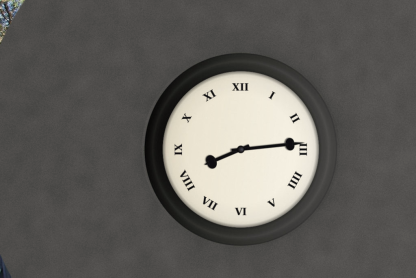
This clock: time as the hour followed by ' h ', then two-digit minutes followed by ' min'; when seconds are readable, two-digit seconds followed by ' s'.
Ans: 8 h 14 min
